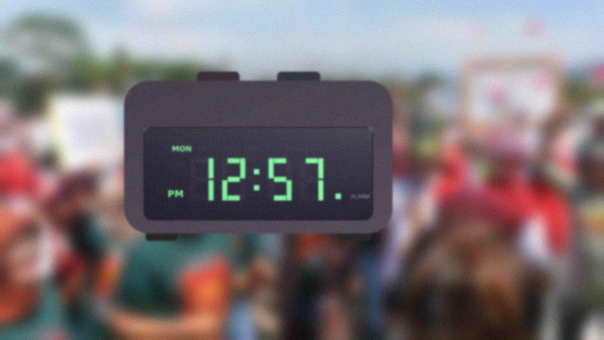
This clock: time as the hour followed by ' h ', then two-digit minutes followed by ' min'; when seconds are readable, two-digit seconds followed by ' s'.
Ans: 12 h 57 min
